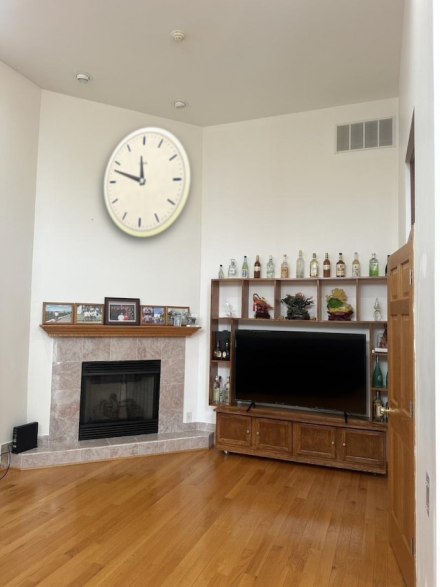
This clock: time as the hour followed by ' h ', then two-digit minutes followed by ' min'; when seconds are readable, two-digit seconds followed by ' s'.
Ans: 11 h 48 min
